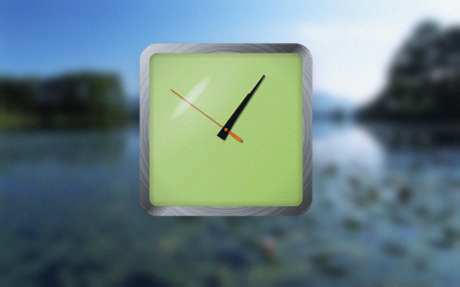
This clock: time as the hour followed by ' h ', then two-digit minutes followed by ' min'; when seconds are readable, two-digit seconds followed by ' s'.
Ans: 1 h 05 min 51 s
